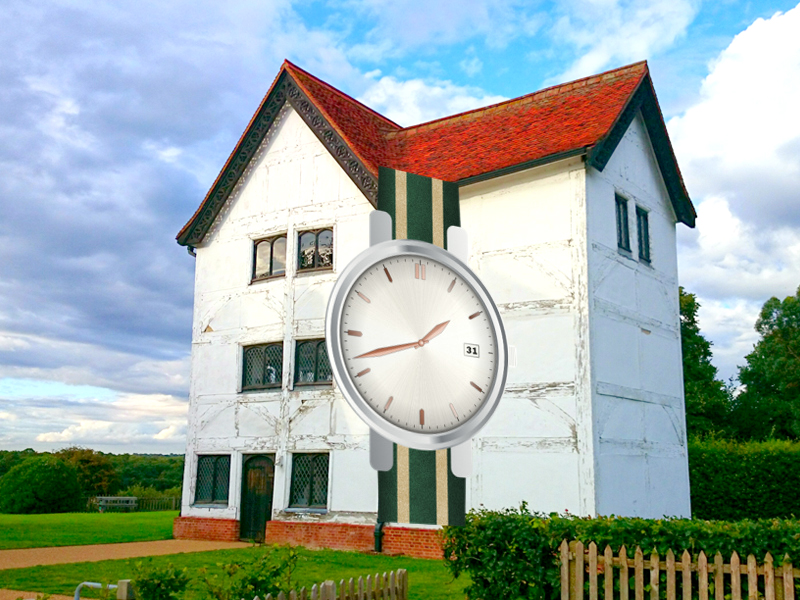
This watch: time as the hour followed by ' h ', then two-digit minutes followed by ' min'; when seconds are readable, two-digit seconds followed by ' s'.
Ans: 1 h 42 min
